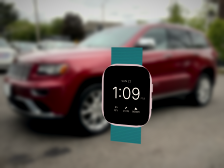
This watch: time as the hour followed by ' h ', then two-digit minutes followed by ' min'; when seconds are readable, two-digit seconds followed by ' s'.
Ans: 1 h 09 min
